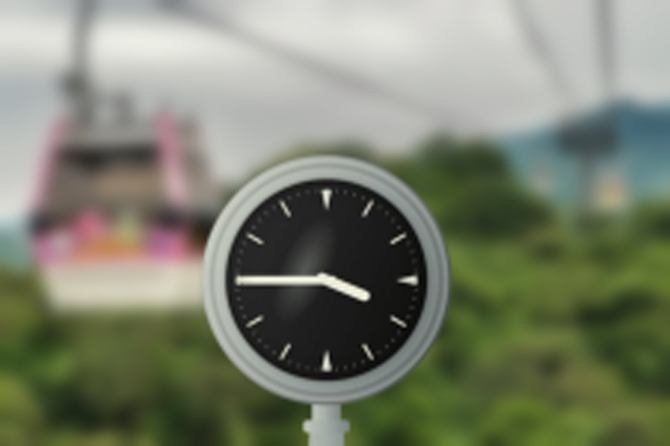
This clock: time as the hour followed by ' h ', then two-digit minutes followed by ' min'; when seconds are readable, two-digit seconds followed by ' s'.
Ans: 3 h 45 min
